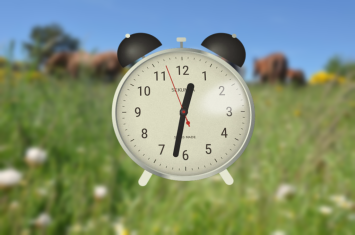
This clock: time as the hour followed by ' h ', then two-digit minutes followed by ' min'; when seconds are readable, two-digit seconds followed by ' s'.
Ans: 12 h 31 min 57 s
